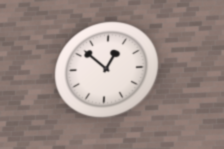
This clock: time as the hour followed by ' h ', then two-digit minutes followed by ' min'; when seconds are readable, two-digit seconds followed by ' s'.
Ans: 12 h 52 min
